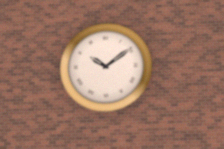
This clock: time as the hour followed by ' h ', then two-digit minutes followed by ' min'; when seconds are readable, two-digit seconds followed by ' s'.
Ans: 10 h 09 min
